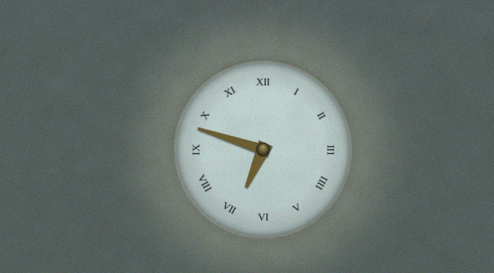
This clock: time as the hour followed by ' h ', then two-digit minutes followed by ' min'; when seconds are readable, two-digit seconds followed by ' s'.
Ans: 6 h 48 min
